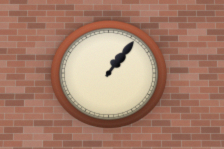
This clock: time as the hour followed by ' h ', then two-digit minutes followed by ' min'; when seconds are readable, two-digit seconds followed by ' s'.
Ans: 1 h 06 min
